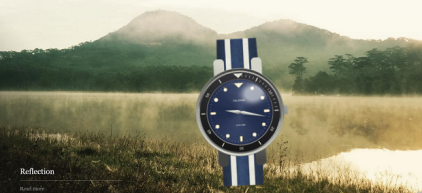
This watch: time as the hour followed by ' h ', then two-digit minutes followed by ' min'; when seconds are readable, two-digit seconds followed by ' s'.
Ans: 9 h 17 min
